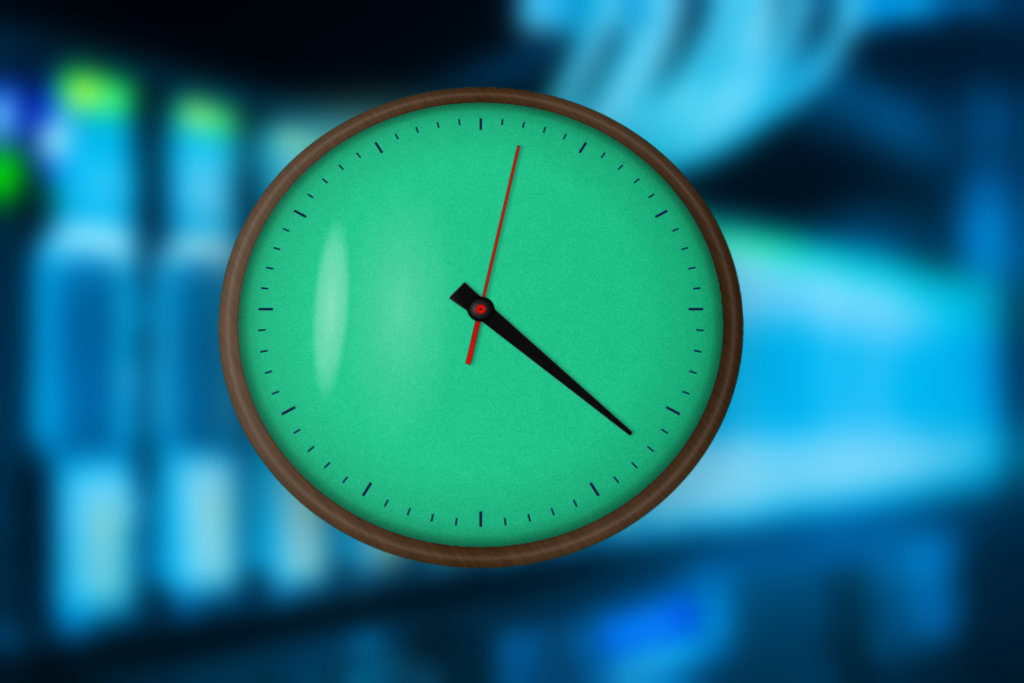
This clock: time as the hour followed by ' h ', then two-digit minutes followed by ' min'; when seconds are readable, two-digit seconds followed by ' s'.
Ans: 4 h 22 min 02 s
